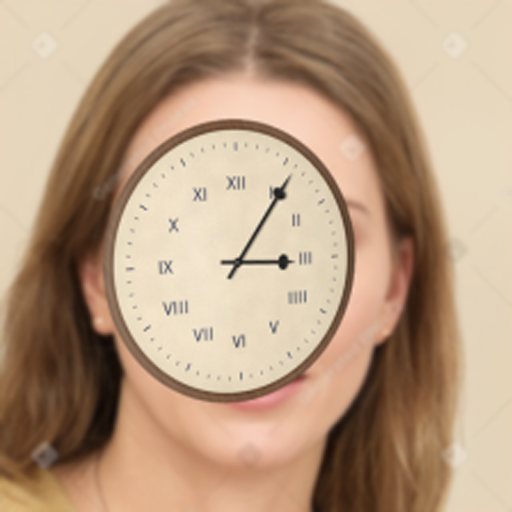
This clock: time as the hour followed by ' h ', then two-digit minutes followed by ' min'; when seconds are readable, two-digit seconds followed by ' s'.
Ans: 3 h 06 min
